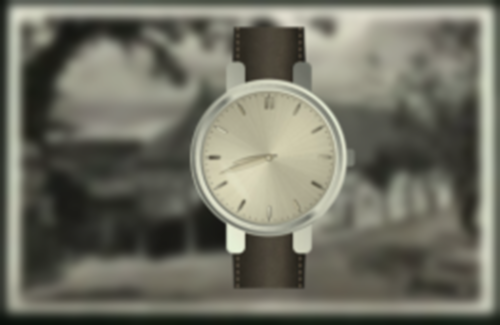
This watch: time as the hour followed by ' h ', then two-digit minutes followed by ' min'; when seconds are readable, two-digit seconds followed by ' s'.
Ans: 8 h 42 min
